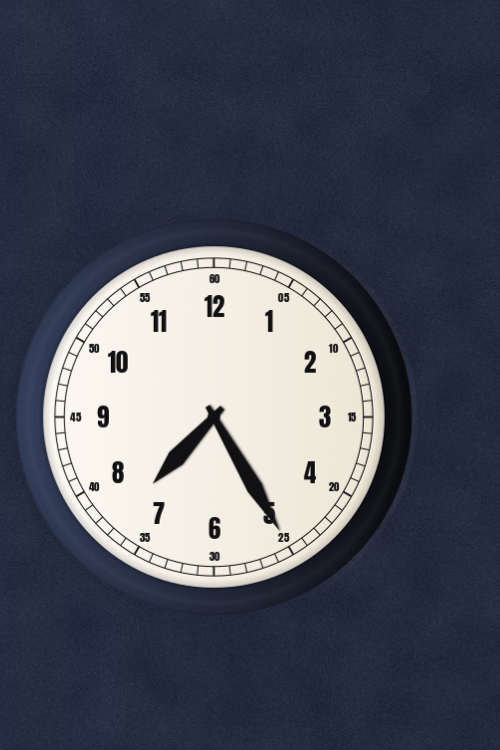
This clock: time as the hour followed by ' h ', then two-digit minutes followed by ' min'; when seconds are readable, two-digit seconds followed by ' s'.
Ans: 7 h 25 min
